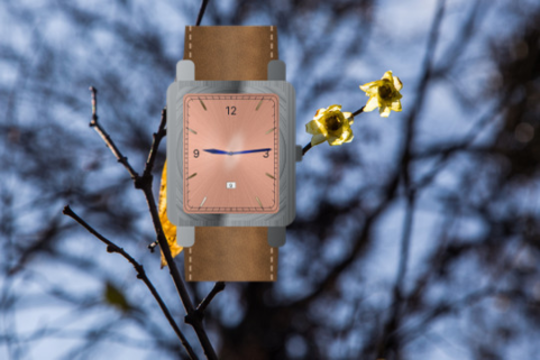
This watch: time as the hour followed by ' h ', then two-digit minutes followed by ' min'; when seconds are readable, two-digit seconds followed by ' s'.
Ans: 9 h 14 min
